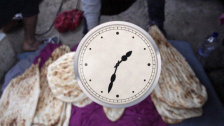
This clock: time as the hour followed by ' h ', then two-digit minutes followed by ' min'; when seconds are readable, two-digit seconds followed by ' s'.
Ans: 1 h 33 min
